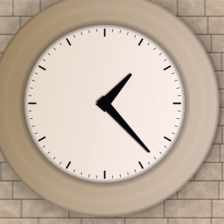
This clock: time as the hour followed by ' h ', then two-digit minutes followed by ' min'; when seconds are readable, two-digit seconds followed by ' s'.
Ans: 1 h 23 min
